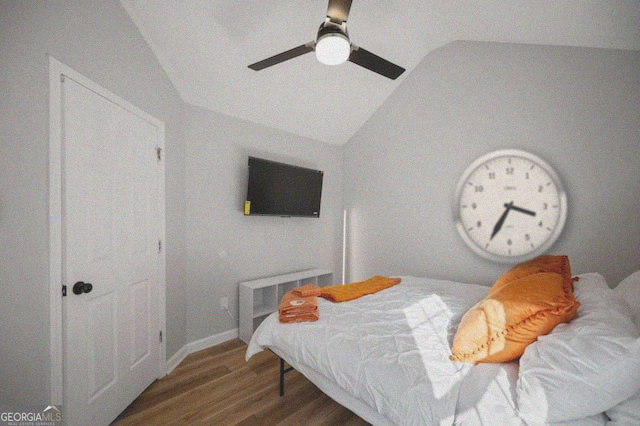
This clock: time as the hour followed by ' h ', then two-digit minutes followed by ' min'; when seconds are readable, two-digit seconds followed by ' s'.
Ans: 3 h 35 min
